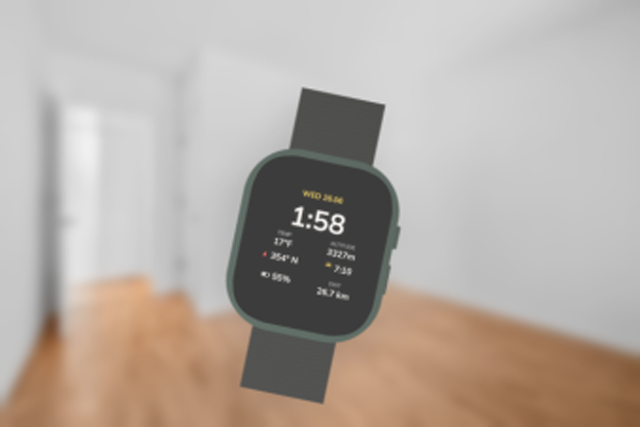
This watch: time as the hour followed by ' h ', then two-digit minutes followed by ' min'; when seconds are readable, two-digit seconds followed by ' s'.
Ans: 1 h 58 min
